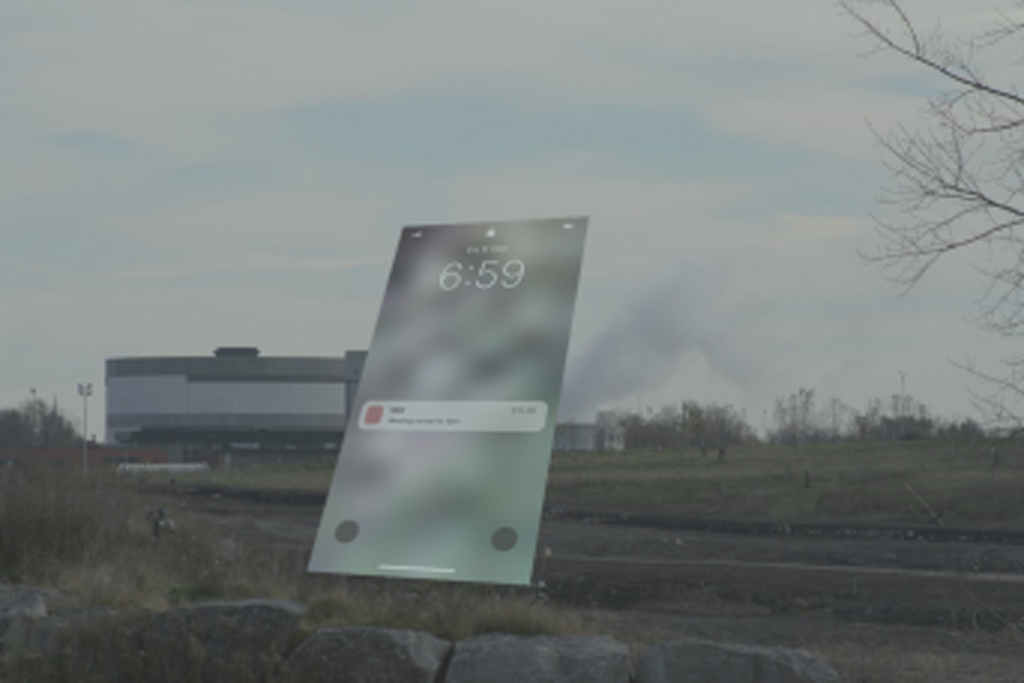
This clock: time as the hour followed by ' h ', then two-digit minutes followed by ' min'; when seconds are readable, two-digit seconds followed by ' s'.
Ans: 6 h 59 min
